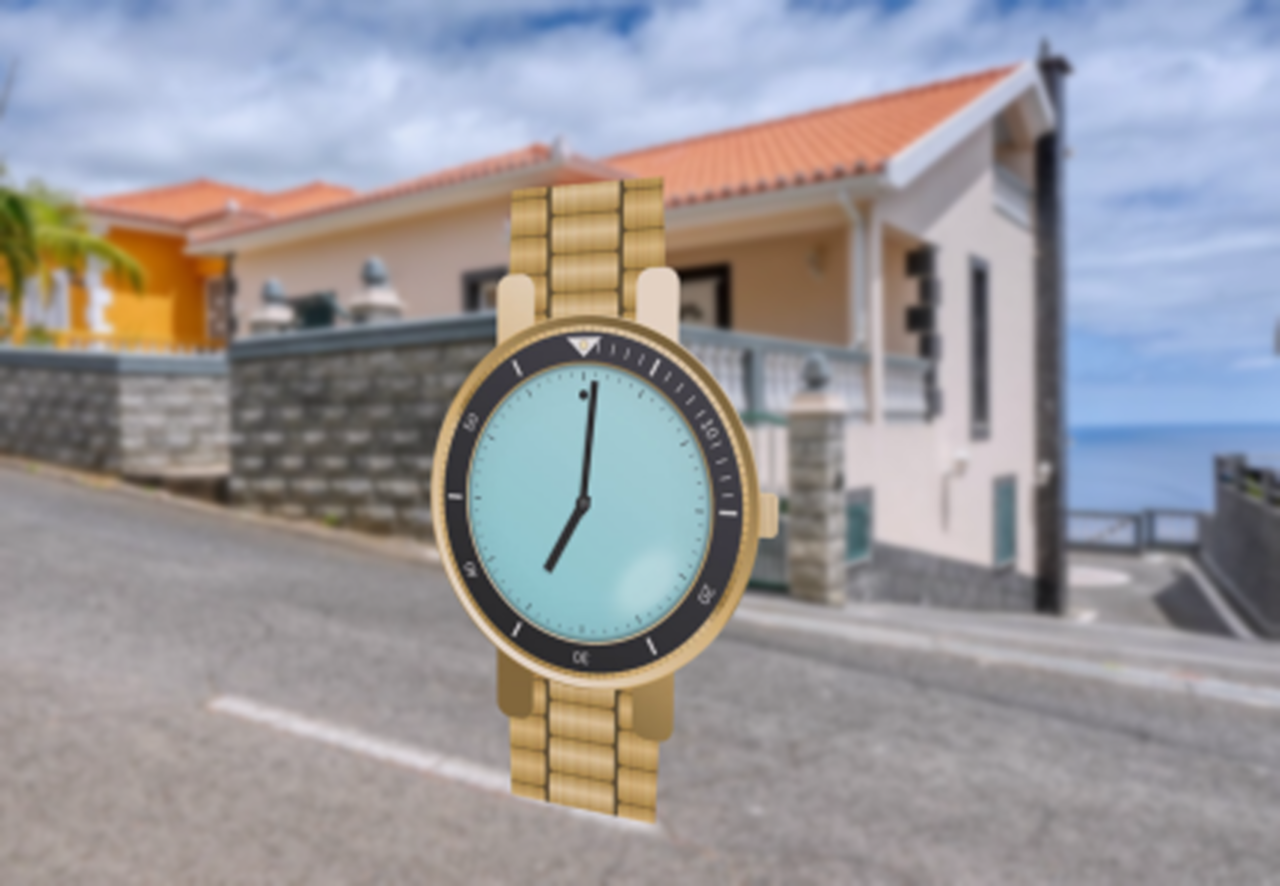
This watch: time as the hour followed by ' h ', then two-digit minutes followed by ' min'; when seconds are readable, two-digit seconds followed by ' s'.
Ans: 7 h 01 min
